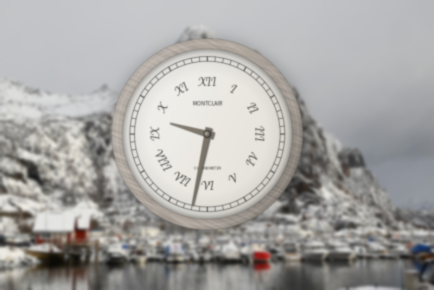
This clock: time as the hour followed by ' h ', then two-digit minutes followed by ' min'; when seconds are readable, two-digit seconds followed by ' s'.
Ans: 9 h 32 min
